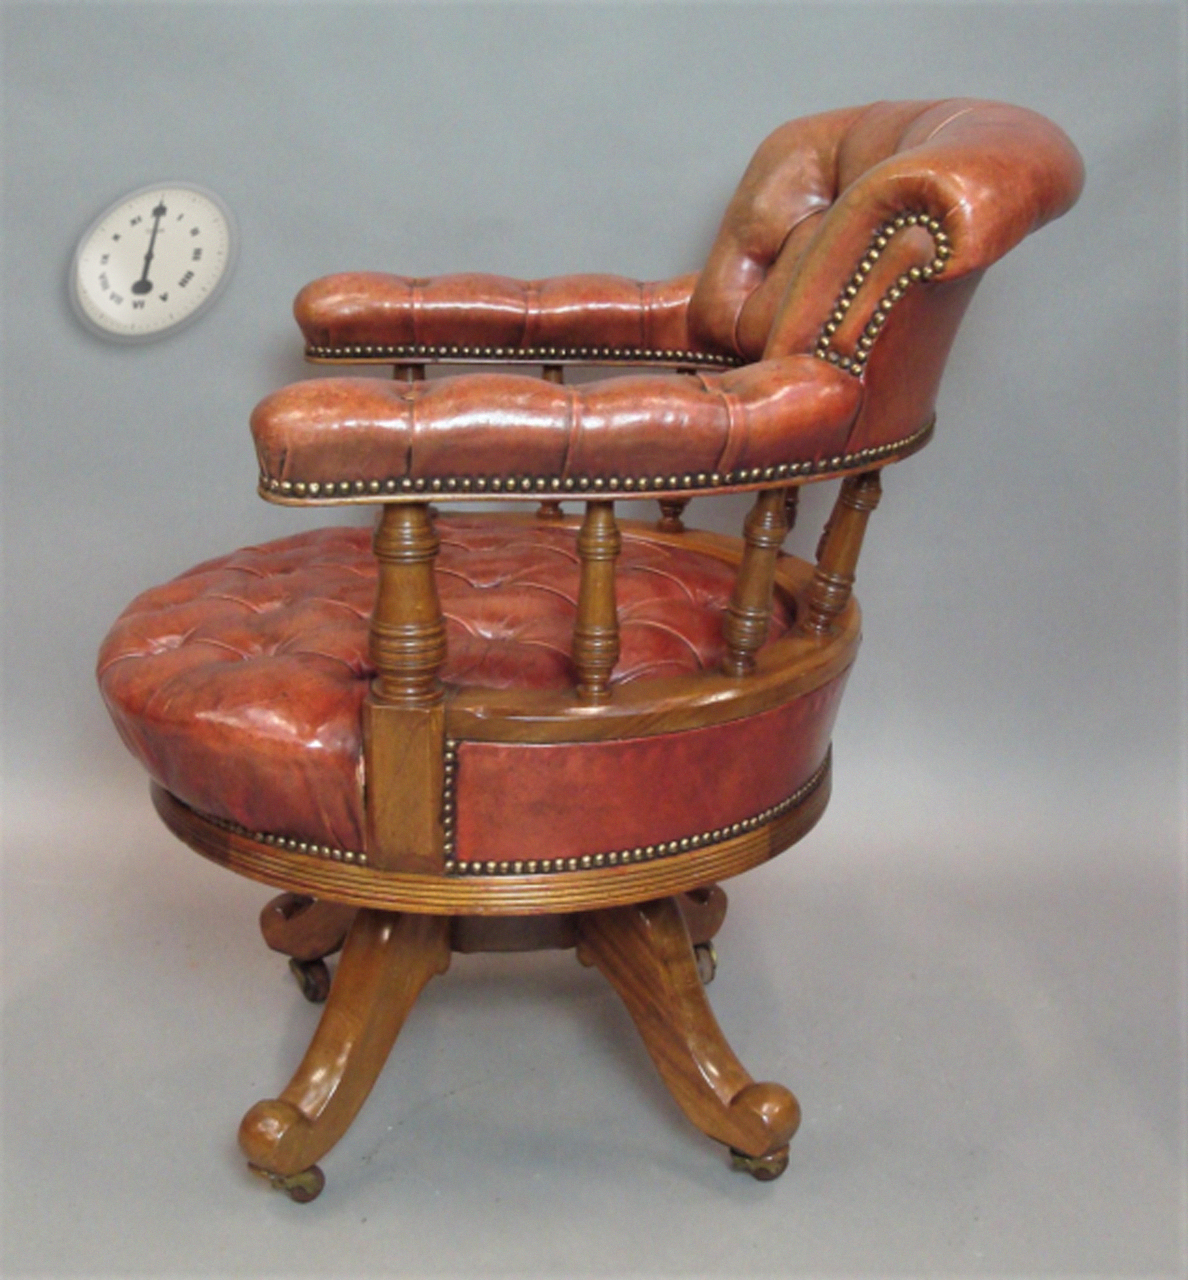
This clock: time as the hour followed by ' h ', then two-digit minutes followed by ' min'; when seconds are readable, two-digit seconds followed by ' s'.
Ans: 6 h 00 min
